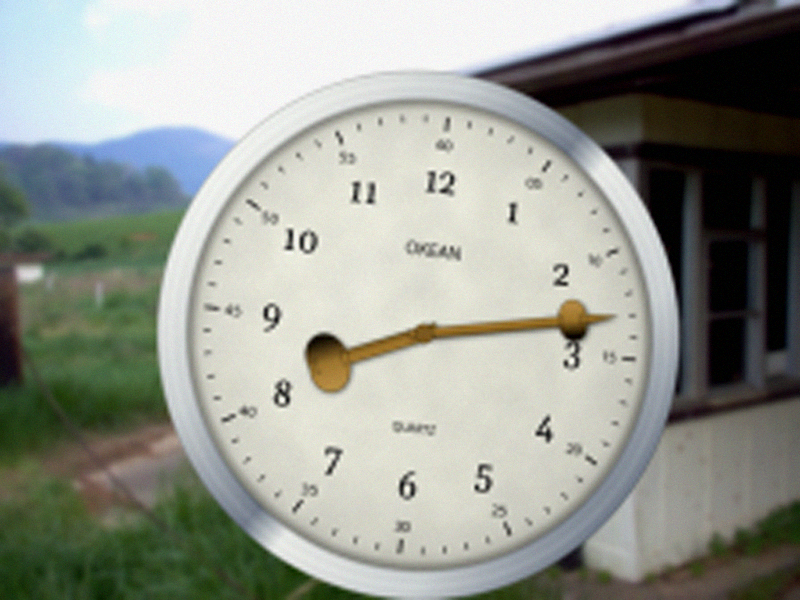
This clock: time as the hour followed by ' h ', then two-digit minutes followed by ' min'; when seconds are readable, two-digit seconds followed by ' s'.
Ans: 8 h 13 min
